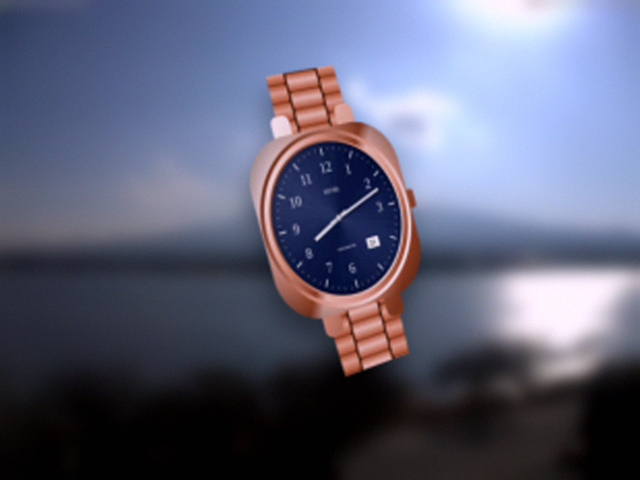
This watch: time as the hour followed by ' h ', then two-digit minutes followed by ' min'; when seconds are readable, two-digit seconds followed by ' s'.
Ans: 8 h 12 min
